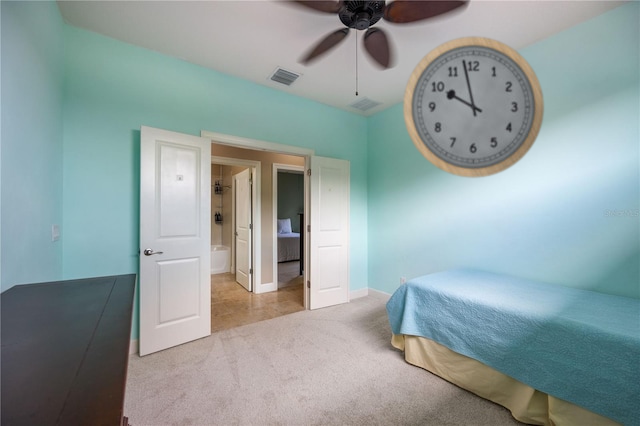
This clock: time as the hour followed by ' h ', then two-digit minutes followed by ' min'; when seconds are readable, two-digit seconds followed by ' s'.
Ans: 9 h 58 min
